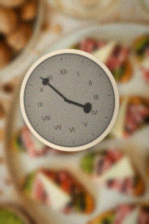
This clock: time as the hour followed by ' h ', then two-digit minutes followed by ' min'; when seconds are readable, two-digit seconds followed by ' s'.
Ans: 3 h 53 min
